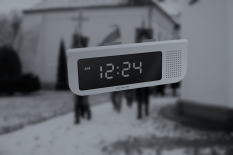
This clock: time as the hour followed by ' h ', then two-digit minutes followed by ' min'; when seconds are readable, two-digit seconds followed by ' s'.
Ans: 12 h 24 min
